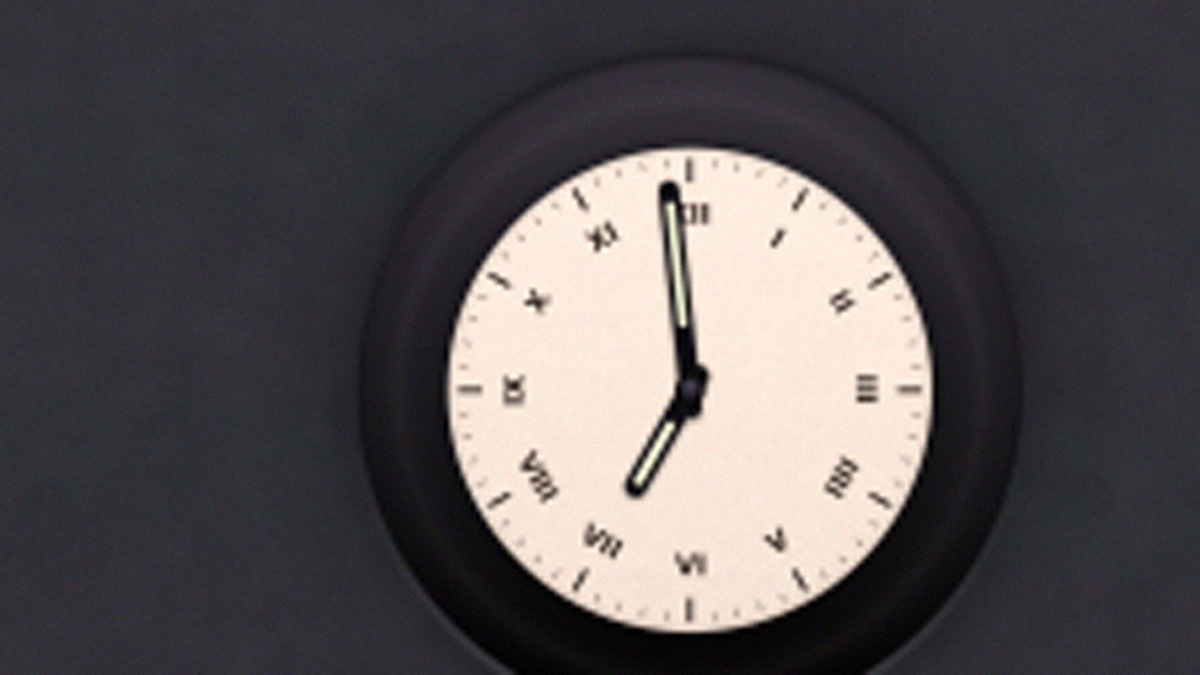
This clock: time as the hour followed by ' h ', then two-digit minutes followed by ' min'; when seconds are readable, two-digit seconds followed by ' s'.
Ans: 6 h 59 min
